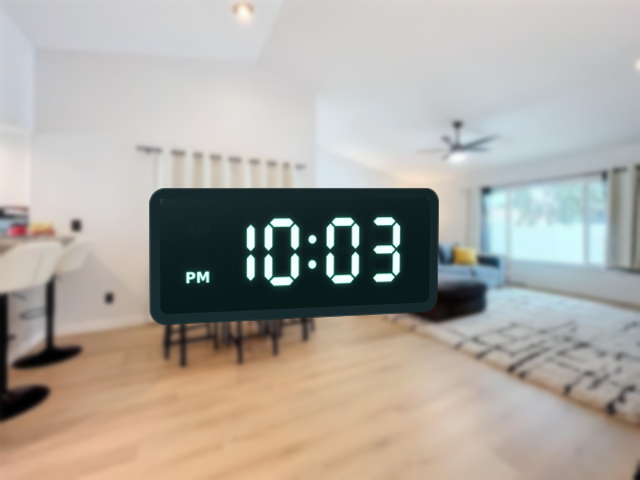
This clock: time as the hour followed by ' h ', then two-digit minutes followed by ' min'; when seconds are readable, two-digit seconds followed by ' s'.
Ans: 10 h 03 min
